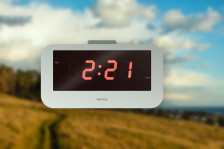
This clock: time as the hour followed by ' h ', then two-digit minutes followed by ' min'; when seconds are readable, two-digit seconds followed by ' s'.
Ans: 2 h 21 min
